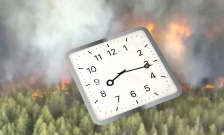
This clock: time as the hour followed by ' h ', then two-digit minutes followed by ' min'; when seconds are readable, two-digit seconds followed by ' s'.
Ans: 8 h 16 min
